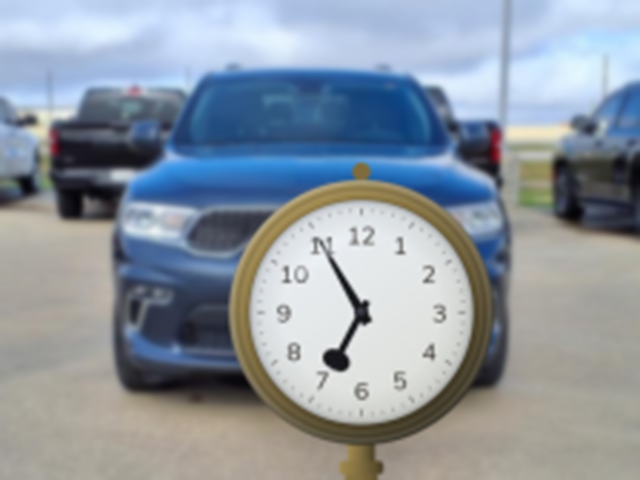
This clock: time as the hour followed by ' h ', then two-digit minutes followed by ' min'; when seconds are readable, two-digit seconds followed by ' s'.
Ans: 6 h 55 min
